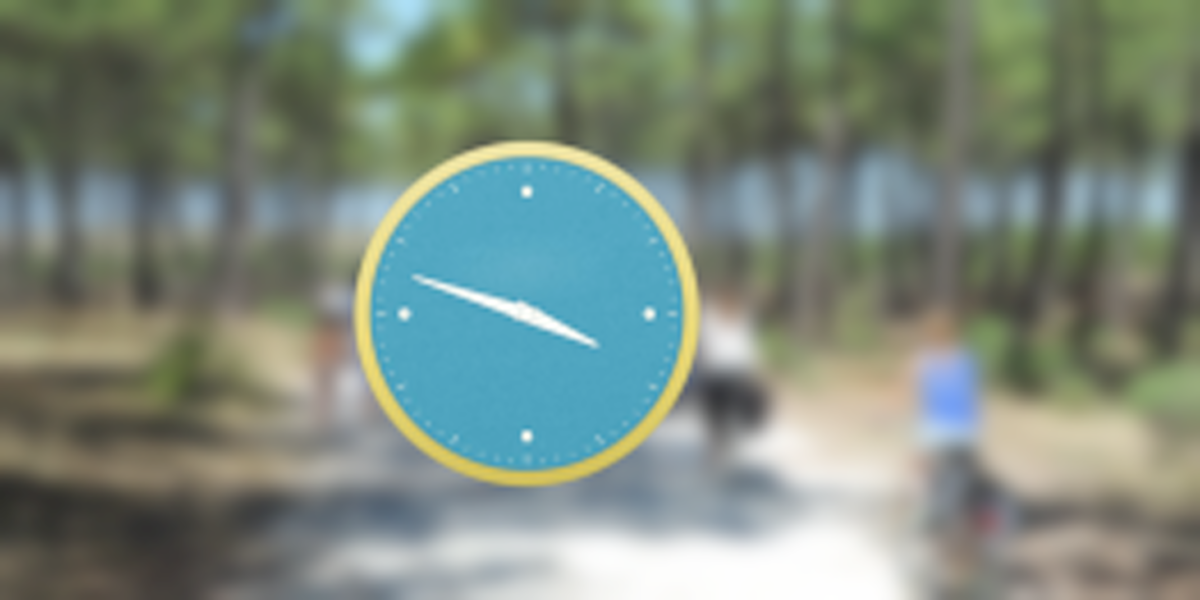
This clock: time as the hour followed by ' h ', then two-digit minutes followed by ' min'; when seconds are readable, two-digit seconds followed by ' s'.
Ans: 3 h 48 min
